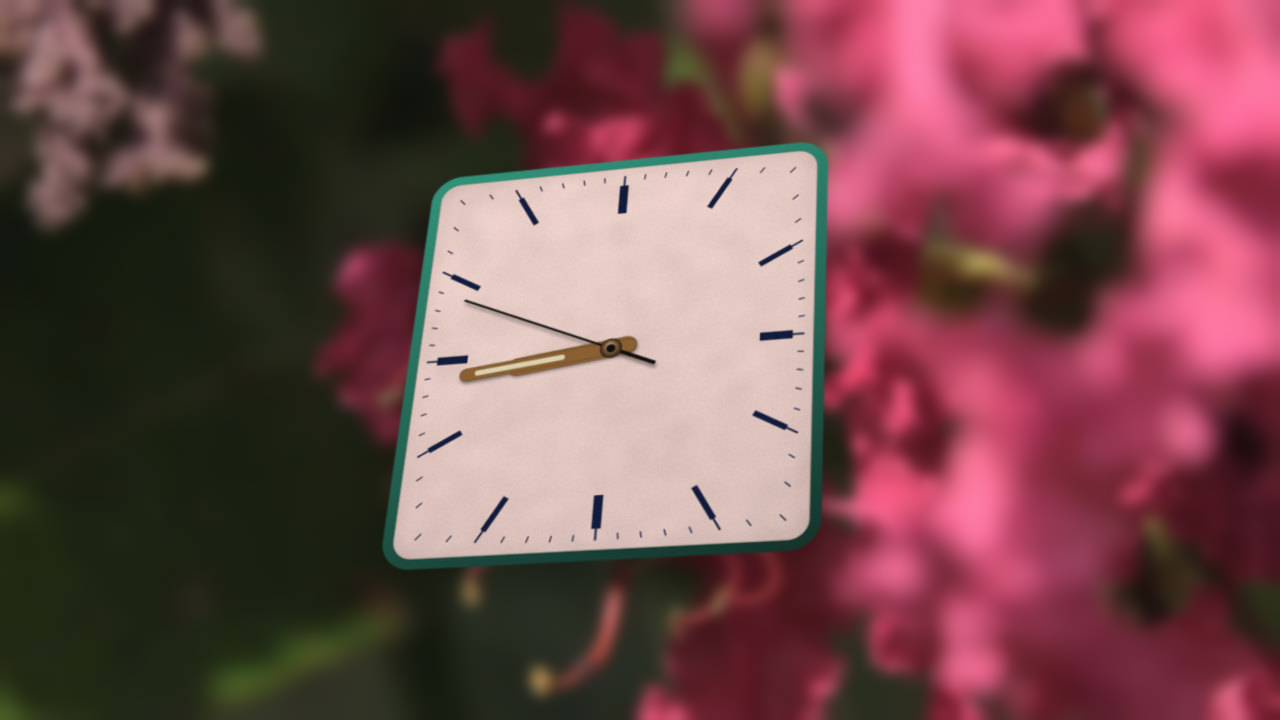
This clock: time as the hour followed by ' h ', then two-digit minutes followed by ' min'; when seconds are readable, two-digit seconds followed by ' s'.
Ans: 8 h 43 min 49 s
